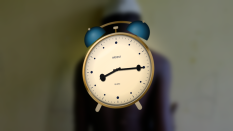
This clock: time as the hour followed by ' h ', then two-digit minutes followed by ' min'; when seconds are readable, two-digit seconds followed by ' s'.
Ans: 8 h 15 min
